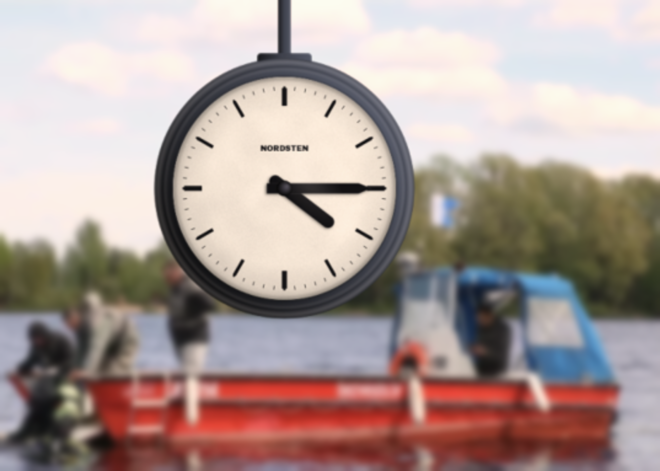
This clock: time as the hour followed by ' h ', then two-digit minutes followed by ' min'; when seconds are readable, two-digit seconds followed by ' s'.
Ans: 4 h 15 min
